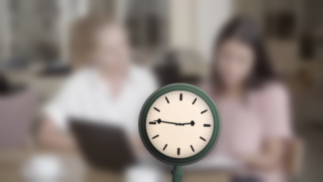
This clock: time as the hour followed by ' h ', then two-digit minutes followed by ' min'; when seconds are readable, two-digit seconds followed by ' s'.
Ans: 2 h 46 min
